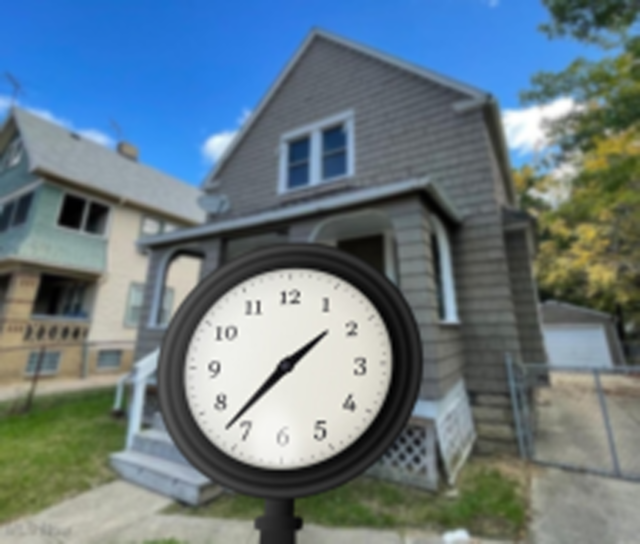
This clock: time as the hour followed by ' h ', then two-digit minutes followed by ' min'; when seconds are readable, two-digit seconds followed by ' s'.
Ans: 1 h 37 min
